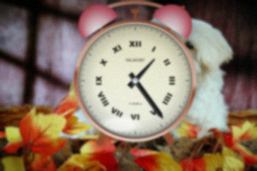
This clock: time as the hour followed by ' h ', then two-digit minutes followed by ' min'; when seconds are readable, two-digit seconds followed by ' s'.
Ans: 1 h 24 min
